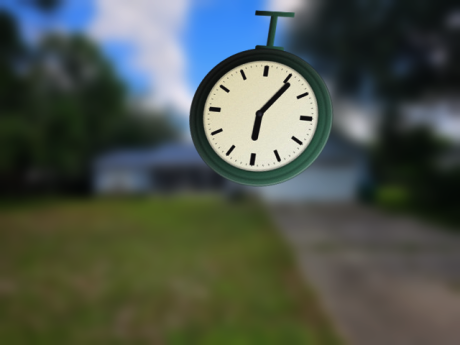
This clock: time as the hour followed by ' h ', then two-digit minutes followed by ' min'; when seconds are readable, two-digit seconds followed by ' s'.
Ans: 6 h 06 min
